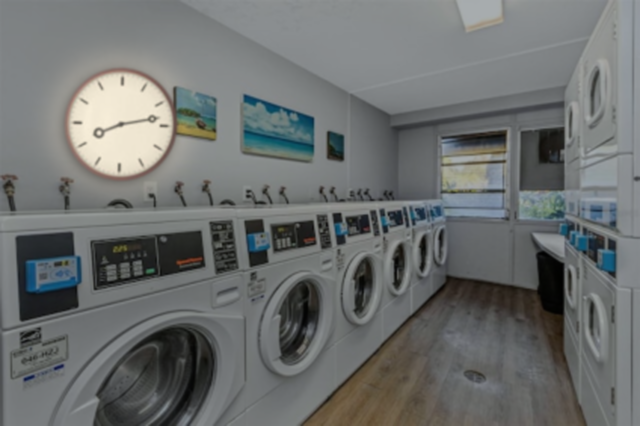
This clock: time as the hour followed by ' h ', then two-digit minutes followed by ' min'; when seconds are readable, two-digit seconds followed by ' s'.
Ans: 8 h 13 min
